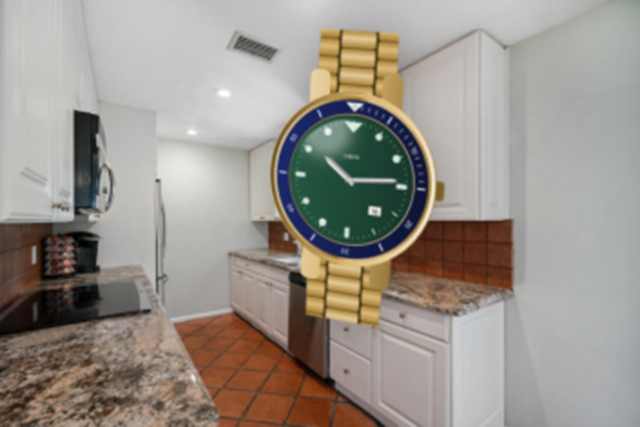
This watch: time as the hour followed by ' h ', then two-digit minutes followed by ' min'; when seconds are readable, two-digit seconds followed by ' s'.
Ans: 10 h 14 min
